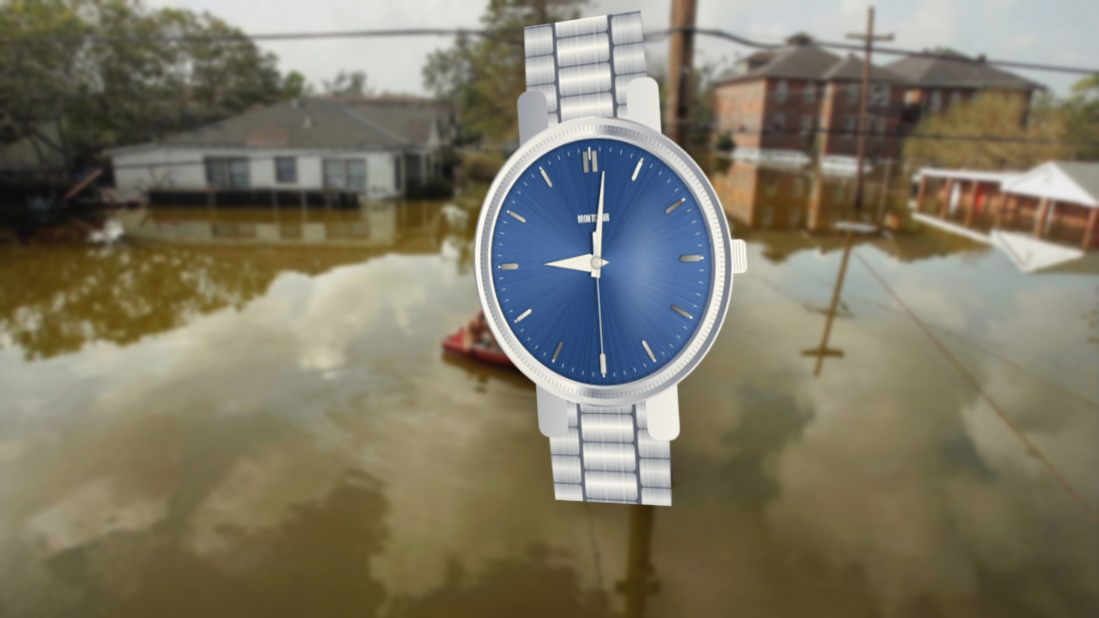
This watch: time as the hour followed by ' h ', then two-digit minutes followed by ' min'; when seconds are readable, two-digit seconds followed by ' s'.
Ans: 9 h 01 min 30 s
